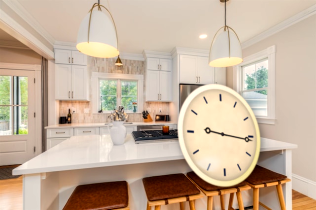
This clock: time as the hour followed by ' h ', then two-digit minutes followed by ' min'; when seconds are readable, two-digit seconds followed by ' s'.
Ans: 9 h 16 min
